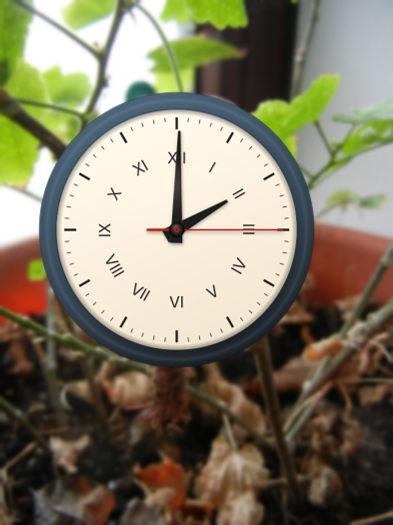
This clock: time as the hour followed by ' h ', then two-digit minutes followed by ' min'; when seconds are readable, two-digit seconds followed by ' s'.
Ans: 2 h 00 min 15 s
